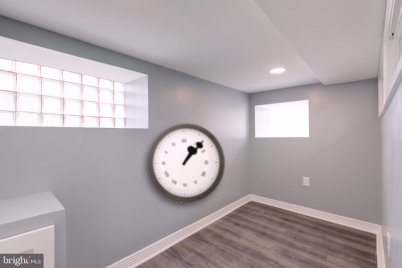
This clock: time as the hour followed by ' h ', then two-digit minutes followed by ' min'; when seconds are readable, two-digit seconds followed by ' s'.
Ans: 1 h 07 min
